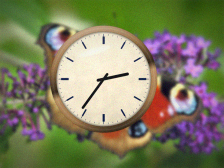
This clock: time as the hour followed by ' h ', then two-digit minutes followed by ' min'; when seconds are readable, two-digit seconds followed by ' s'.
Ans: 2 h 36 min
